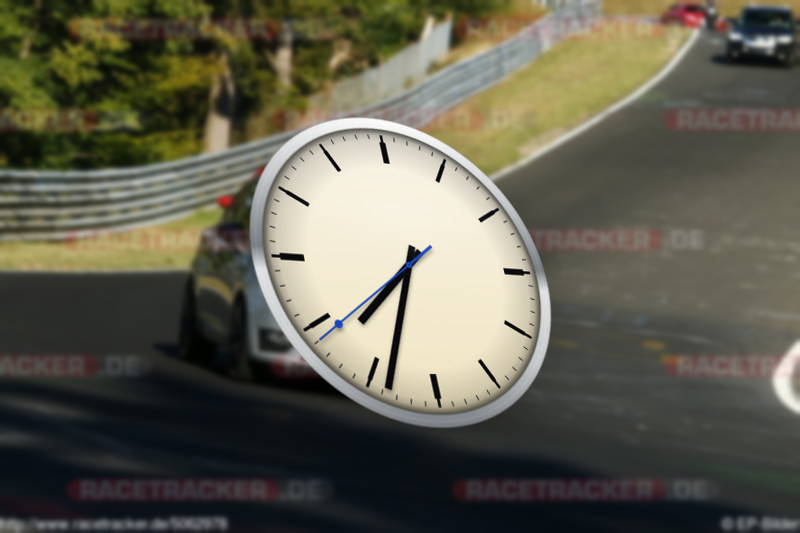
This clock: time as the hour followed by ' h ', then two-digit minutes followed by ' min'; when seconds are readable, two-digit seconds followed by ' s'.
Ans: 7 h 33 min 39 s
